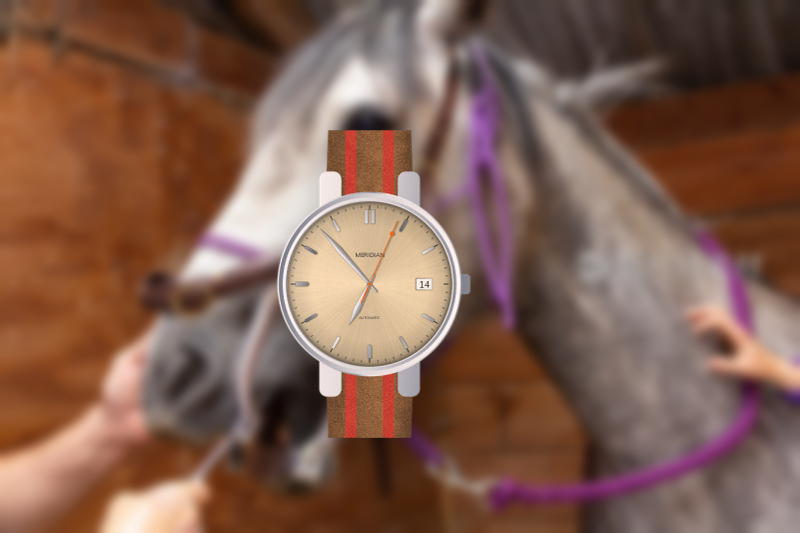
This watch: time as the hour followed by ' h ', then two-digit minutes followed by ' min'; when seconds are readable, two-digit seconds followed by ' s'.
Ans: 6 h 53 min 04 s
